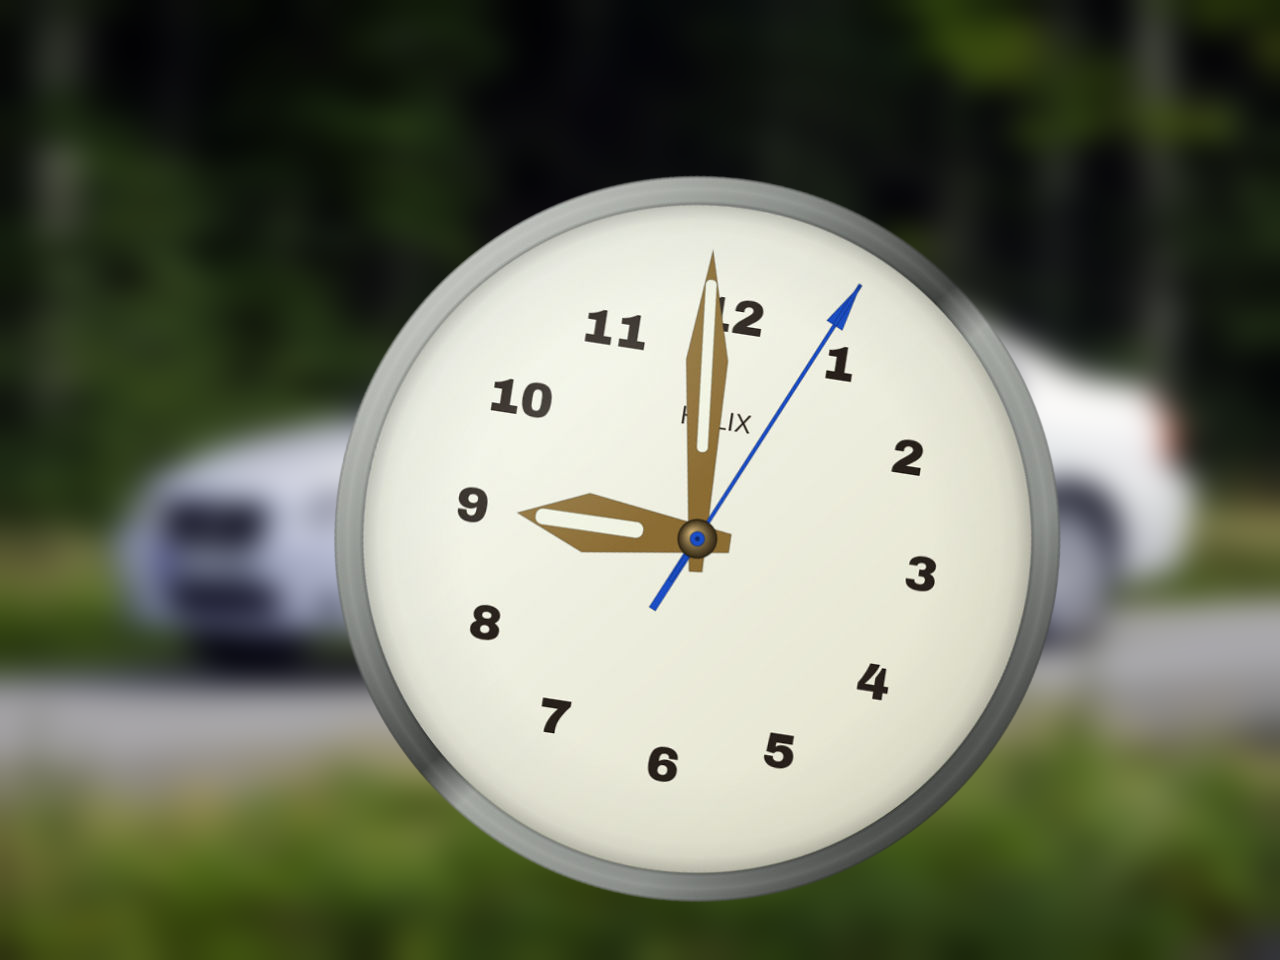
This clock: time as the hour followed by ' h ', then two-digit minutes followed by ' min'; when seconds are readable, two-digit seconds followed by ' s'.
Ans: 8 h 59 min 04 s
